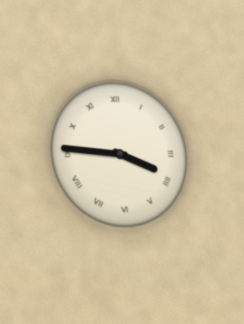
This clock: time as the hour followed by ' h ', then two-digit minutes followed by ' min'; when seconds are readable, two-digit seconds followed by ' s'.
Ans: 3 h 46 min
